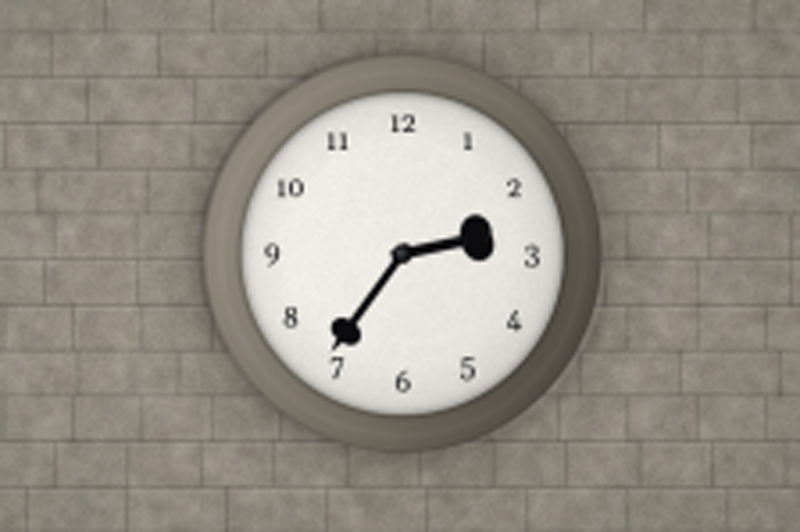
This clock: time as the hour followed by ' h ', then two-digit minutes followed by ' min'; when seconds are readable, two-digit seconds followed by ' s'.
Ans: 2 h 36 min
